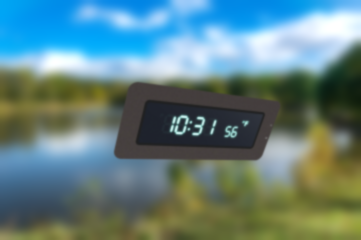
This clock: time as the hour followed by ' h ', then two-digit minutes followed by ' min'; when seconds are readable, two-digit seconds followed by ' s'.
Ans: 10 h 31 min
